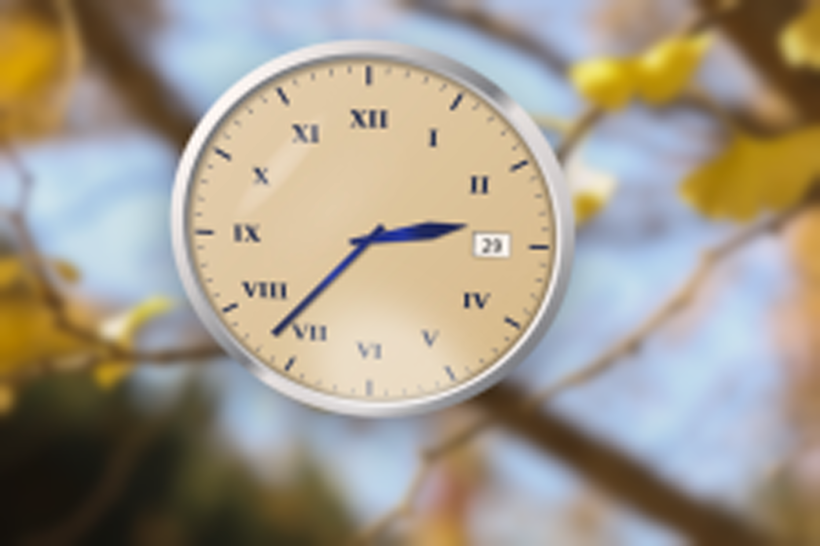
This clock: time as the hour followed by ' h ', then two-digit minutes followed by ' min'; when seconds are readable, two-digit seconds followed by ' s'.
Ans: 2 h 37 min
